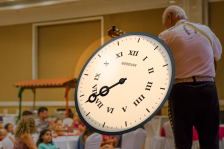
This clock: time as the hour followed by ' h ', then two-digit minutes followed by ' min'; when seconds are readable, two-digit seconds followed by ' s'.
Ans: 7 h 38 min
